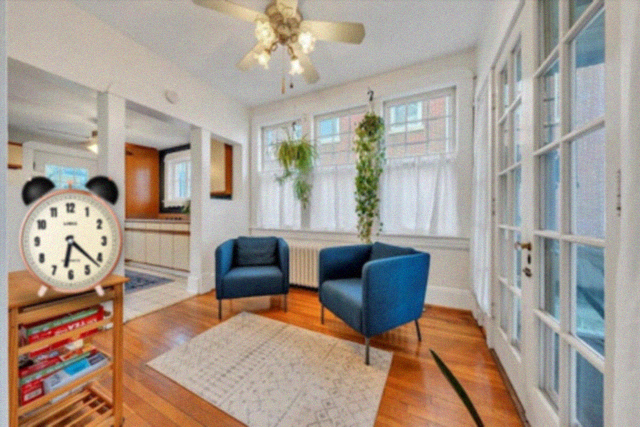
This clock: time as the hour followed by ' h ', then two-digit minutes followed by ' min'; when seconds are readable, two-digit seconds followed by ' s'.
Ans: 6 h 22 min
